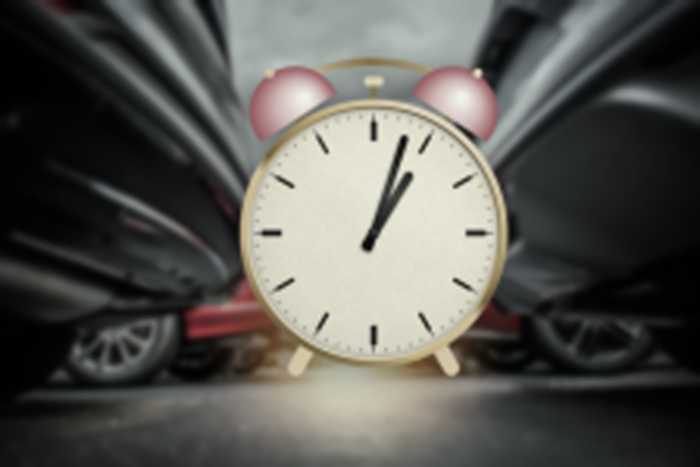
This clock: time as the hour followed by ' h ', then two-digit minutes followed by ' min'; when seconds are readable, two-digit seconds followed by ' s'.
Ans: 1 h 03 min
